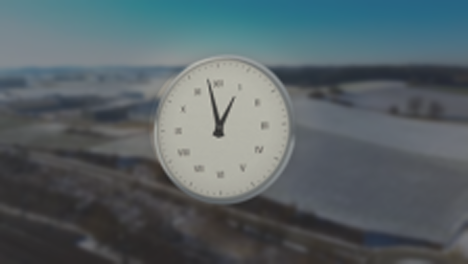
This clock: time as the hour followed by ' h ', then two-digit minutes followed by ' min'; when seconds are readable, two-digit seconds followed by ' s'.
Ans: 12 h 58 min
